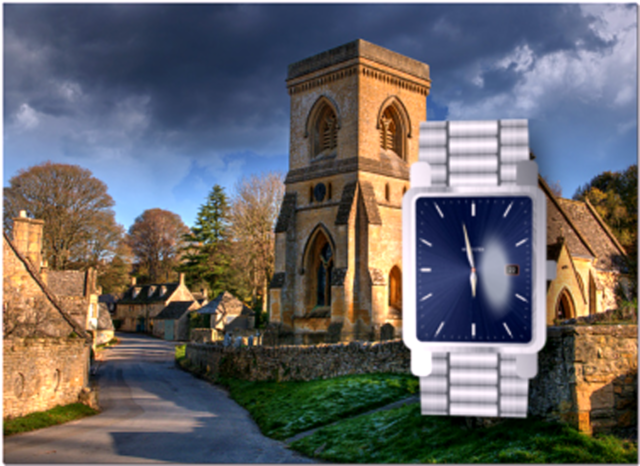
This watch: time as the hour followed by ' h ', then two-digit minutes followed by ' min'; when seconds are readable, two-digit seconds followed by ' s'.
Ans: 5 h 58 min
